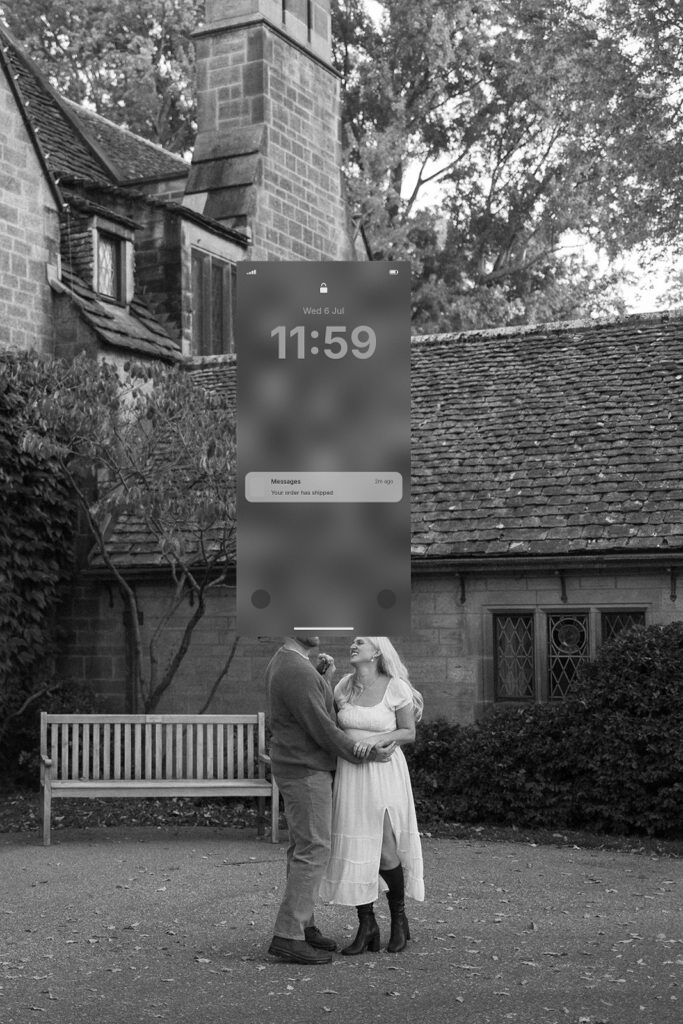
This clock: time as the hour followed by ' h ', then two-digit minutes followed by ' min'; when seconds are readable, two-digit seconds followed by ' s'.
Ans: 11 h 59 min
